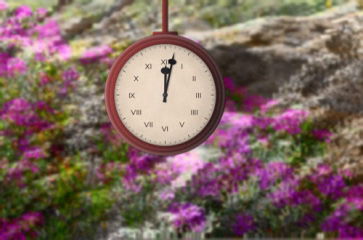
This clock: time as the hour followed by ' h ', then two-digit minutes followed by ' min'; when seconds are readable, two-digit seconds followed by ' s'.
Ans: 12 h 02 min
